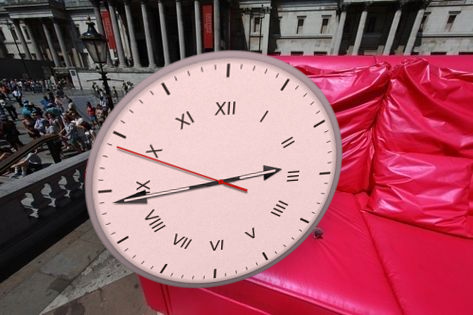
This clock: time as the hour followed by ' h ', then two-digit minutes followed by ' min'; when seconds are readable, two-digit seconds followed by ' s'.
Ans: 2 h 43 min 49 s
